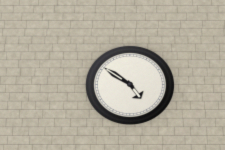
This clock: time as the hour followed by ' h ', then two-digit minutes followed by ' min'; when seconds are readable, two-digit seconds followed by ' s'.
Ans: 4 h 51 min
